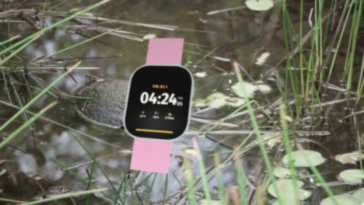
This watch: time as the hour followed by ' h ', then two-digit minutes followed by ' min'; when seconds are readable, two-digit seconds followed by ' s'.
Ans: 4 h 24 min
